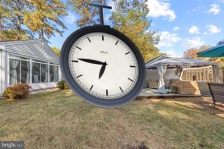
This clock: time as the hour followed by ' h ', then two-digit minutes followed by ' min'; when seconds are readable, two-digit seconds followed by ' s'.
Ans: 6 h 46 min
